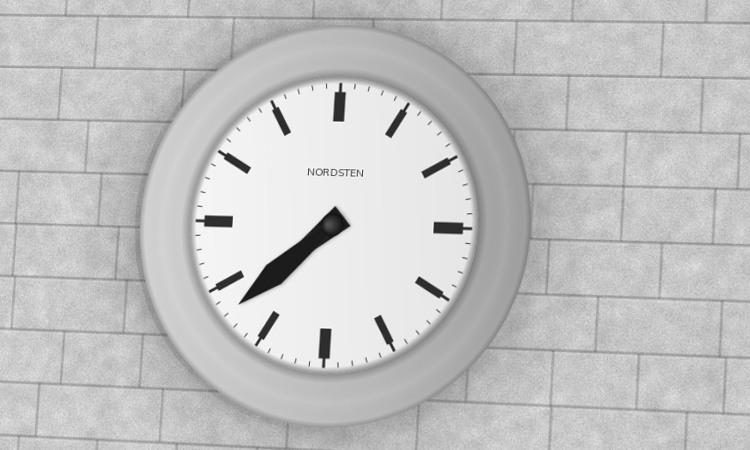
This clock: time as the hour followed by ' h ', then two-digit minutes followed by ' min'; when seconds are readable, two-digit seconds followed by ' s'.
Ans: 7 h 38 min
